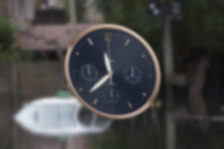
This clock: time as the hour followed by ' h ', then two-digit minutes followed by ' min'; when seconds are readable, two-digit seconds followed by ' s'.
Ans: 11 h 38 min
